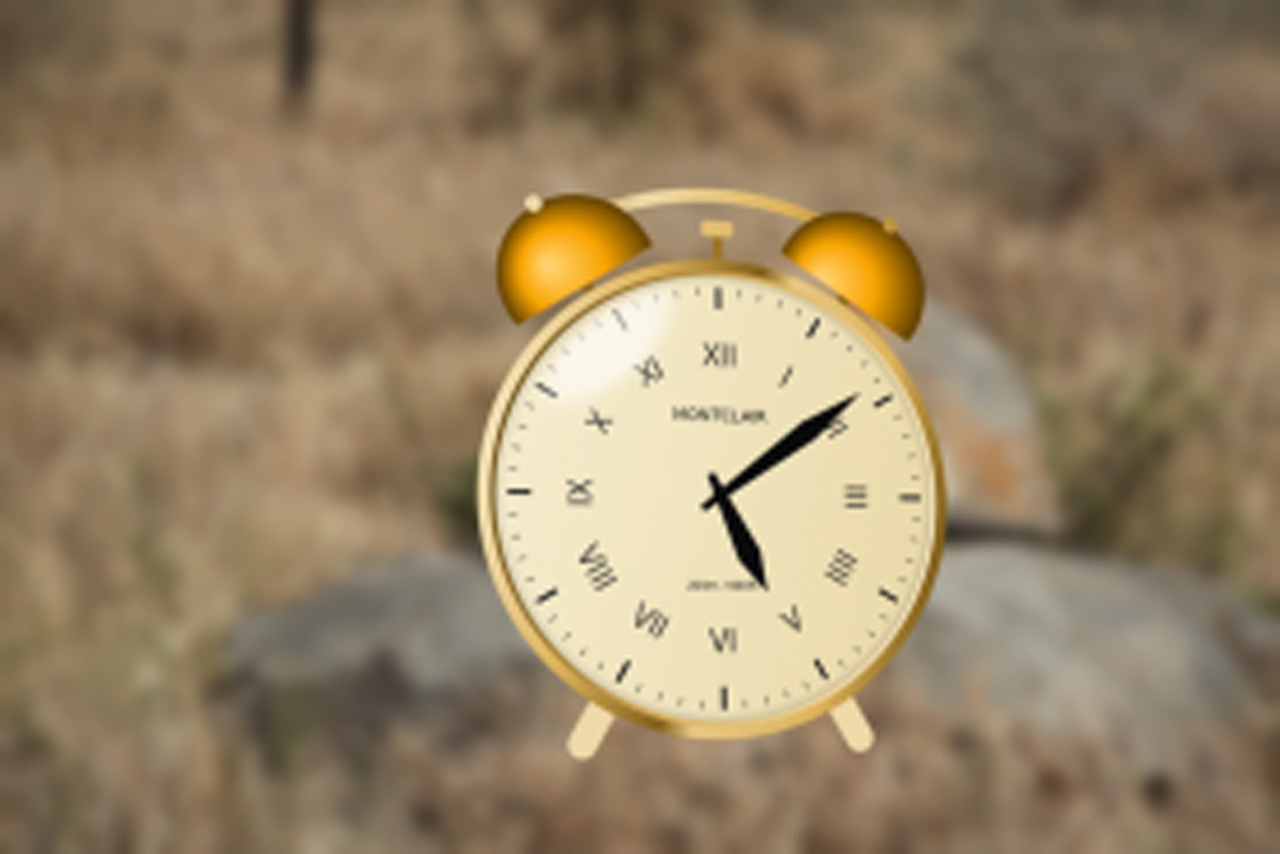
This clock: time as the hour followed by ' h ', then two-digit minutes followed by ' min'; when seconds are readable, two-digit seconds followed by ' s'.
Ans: 5 h 09 min
